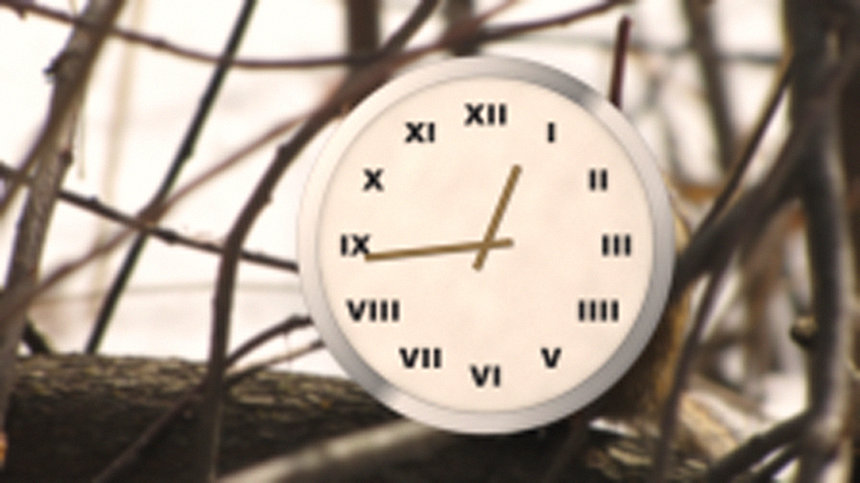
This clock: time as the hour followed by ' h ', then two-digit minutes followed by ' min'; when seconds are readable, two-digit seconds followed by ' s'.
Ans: 12 h 44 min
